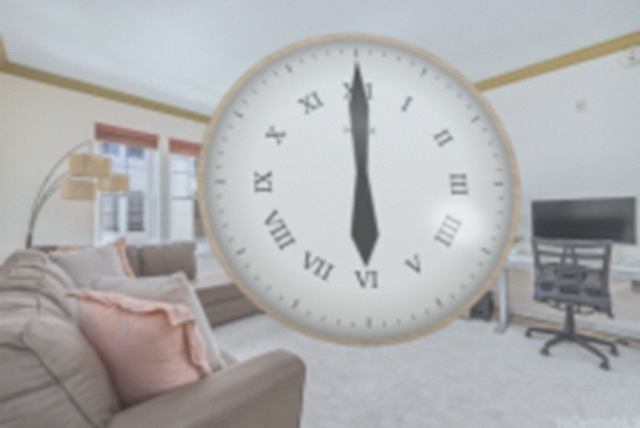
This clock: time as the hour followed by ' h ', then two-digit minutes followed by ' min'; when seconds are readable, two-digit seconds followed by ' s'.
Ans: 6 h 00 min
